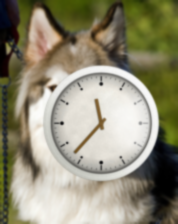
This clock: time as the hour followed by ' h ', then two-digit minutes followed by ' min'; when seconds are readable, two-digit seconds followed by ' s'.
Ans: 11 h 37 min
